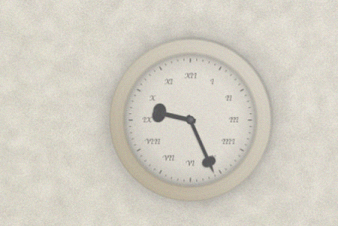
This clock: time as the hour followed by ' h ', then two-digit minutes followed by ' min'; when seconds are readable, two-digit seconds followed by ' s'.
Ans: 9 h 26 min
